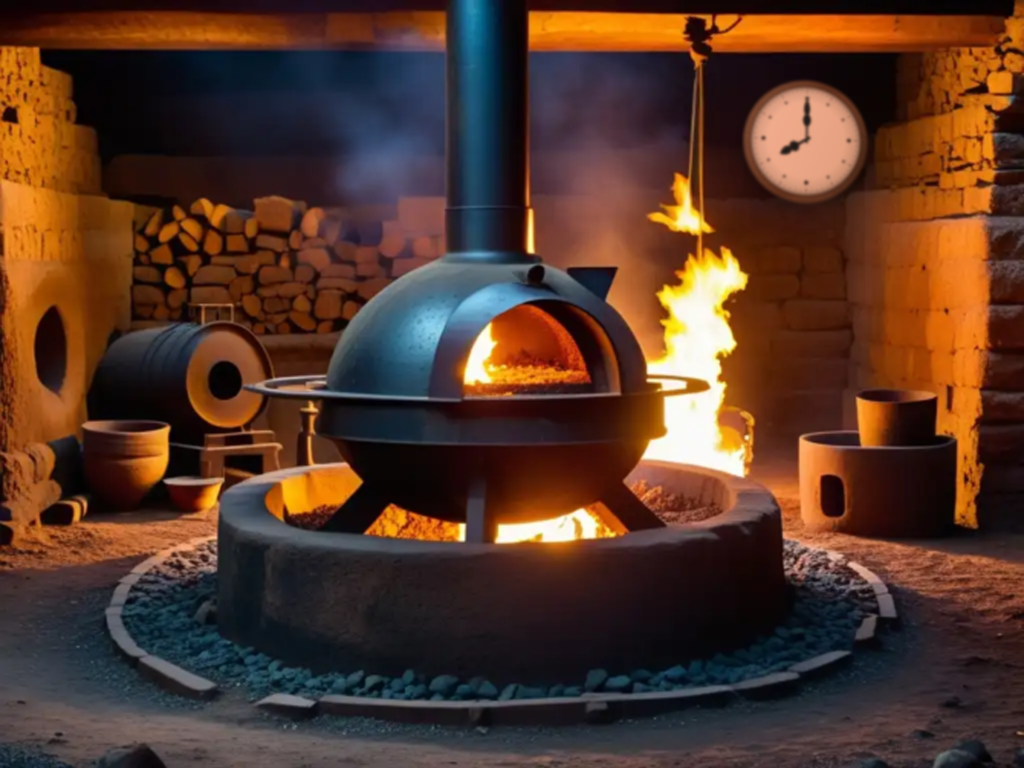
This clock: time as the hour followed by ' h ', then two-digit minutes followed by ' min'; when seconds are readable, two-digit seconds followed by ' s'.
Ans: 8 h 00 min
